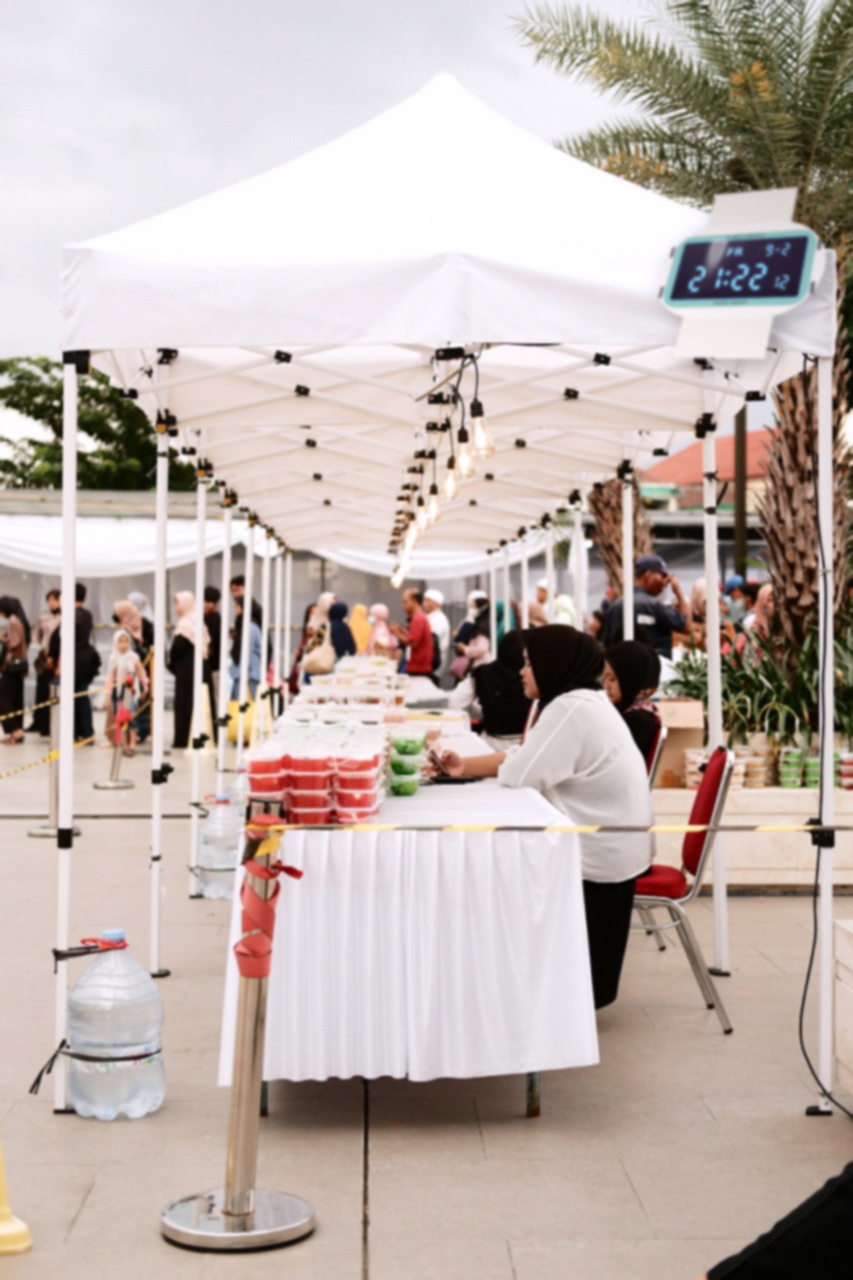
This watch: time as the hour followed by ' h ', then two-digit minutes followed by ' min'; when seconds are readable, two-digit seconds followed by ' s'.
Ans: 21 h 22 min
